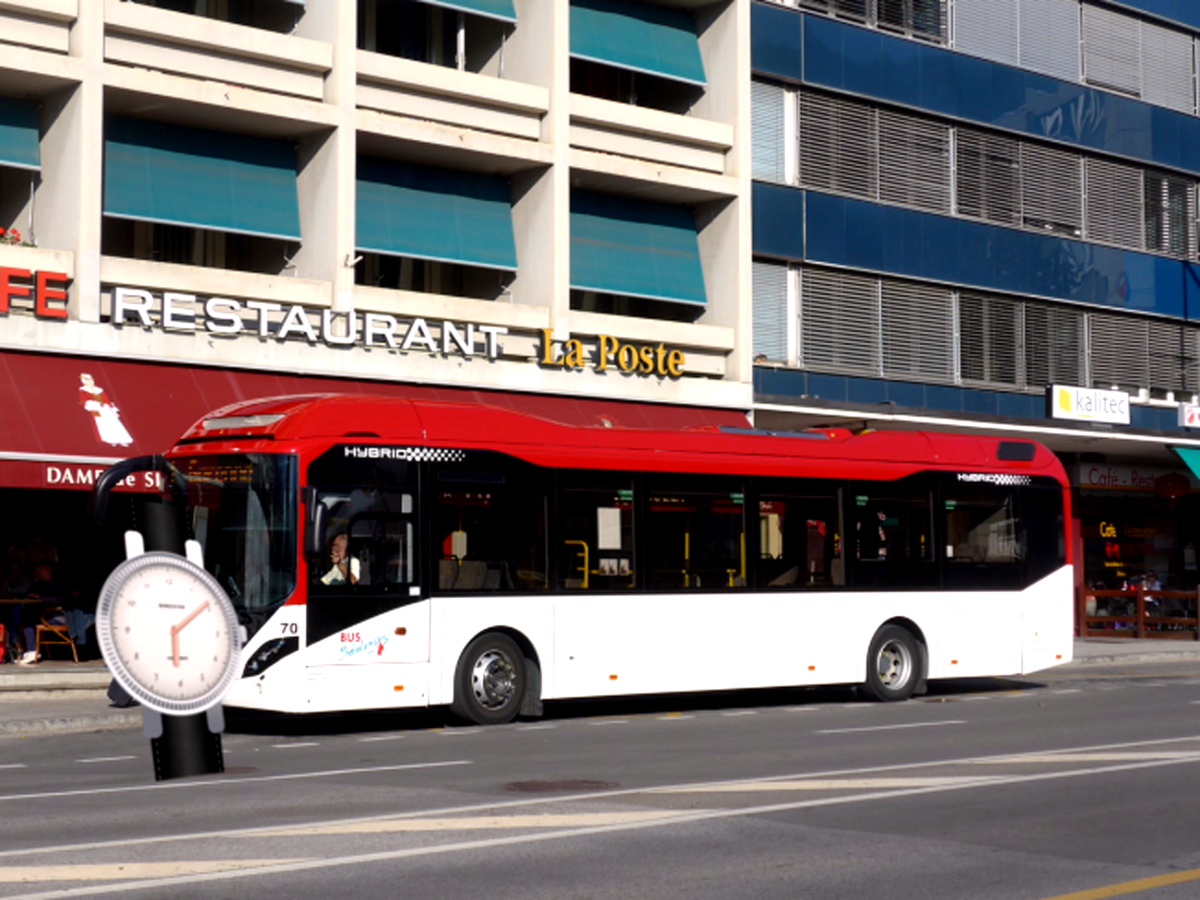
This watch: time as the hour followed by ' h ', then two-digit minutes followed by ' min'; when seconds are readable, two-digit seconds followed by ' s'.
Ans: 6 h 09 min
